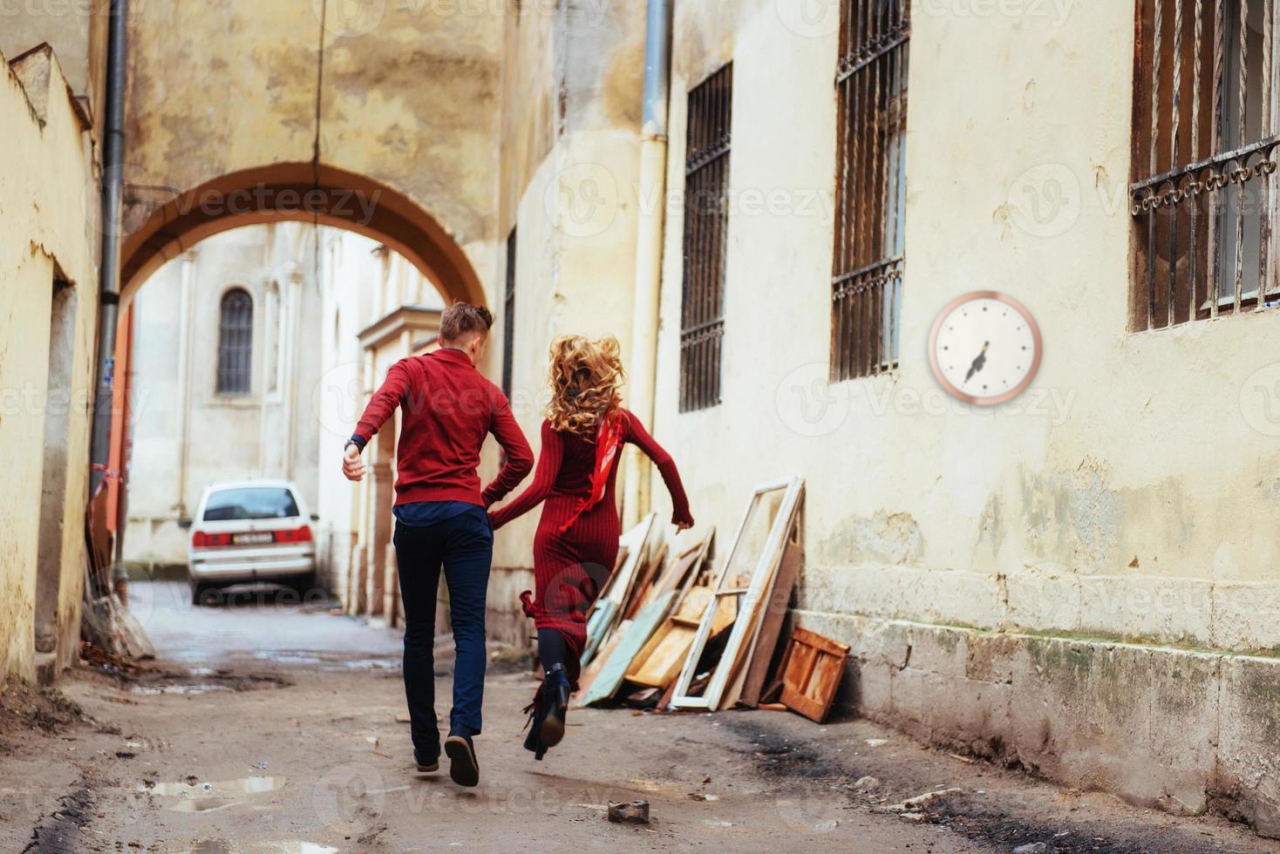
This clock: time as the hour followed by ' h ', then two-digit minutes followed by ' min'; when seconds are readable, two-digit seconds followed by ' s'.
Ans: 6 h 35 min
